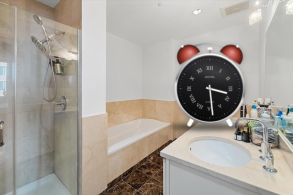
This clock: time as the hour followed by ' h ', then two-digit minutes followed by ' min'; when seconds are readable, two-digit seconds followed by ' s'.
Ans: 3 h 29 min
